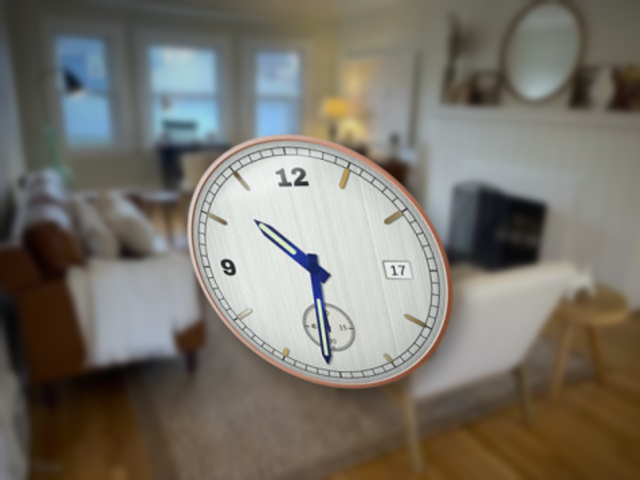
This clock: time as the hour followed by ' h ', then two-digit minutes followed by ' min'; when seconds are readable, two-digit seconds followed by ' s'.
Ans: 10 h 31 min
